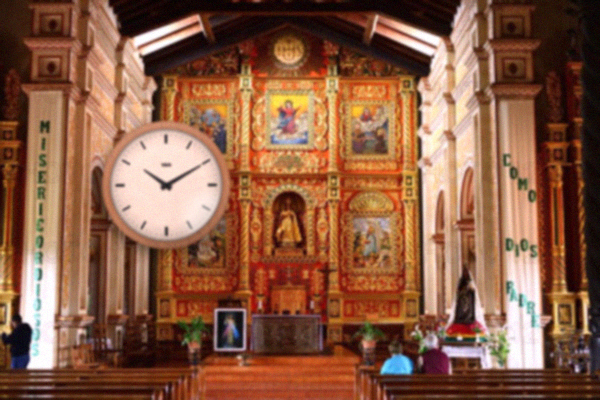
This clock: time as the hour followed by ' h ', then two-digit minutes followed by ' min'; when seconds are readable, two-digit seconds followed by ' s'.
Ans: 10 h 10 min
